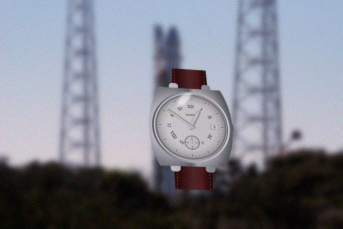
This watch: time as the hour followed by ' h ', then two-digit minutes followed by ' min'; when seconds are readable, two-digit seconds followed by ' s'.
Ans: 12 h 51 min
